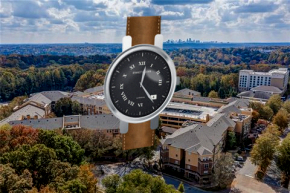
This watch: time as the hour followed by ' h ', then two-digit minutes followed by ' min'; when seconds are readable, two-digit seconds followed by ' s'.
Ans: 12 h 24 min
